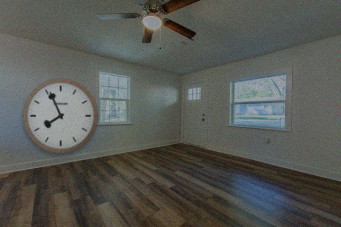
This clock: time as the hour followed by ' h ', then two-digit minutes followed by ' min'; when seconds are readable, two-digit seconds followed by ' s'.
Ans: 7 h 56 min
